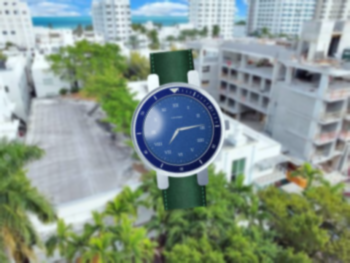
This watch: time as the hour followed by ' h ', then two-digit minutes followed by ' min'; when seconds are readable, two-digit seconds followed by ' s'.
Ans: 7 h 14 min
